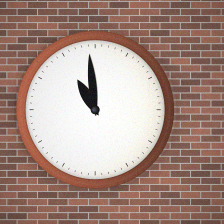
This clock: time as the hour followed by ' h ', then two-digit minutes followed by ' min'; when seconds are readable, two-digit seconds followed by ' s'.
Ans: 10 h 59 min
